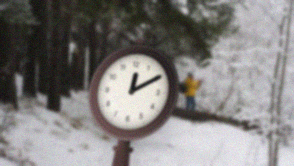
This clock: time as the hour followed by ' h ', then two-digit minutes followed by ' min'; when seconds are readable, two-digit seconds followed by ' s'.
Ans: 12 h 10 min
